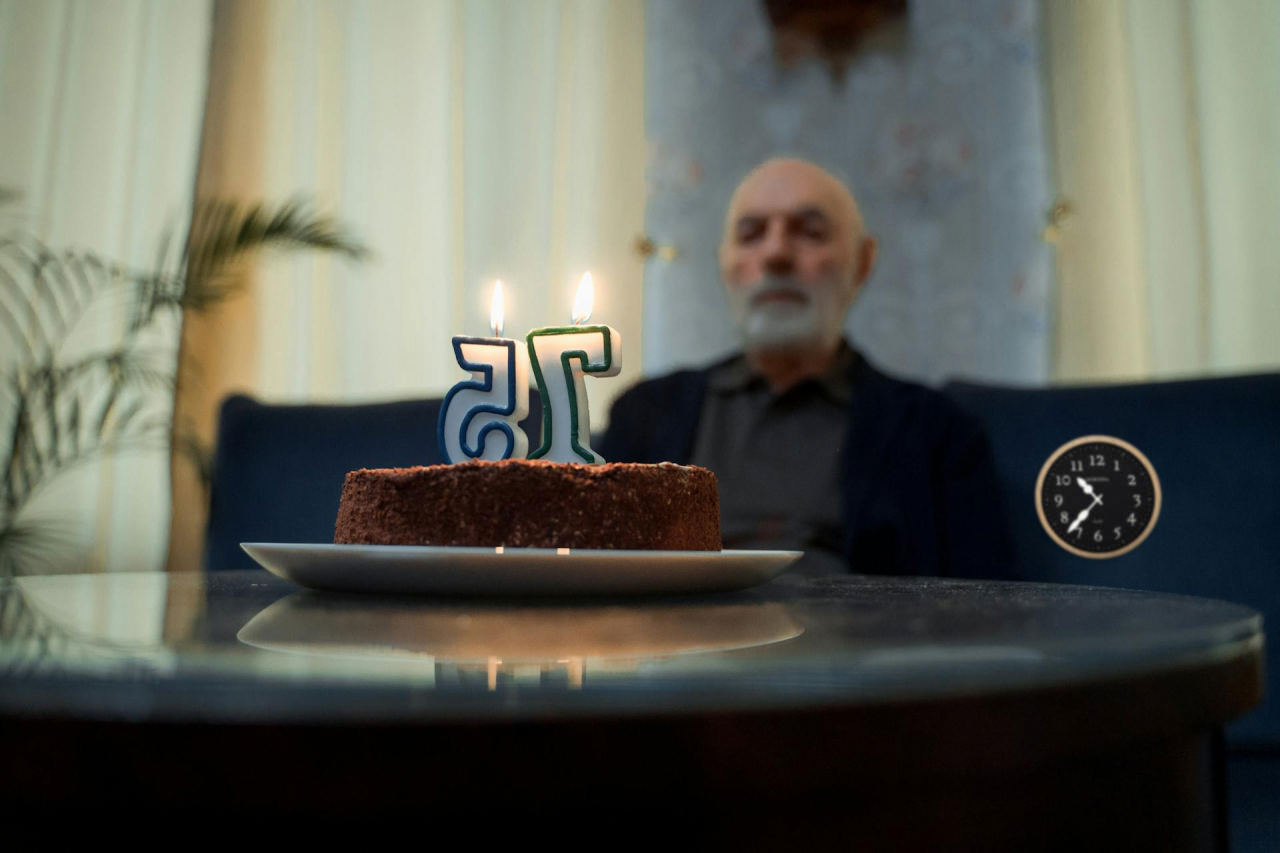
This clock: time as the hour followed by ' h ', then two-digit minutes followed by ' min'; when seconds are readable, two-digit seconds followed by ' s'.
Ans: 10 h 37 min
